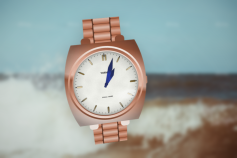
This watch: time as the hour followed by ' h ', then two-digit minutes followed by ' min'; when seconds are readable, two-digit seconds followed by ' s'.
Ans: 1 h 03 min
